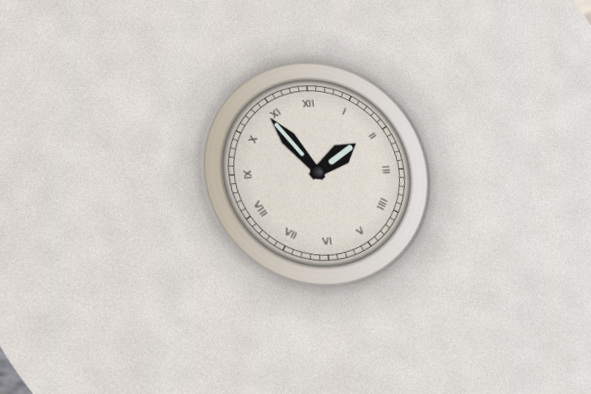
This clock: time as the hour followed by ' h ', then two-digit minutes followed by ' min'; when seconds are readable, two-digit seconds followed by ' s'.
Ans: 1 h 54 min
